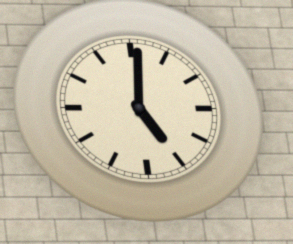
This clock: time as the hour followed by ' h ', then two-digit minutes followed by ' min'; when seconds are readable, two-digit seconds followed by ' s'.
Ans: 5 h 01 min
